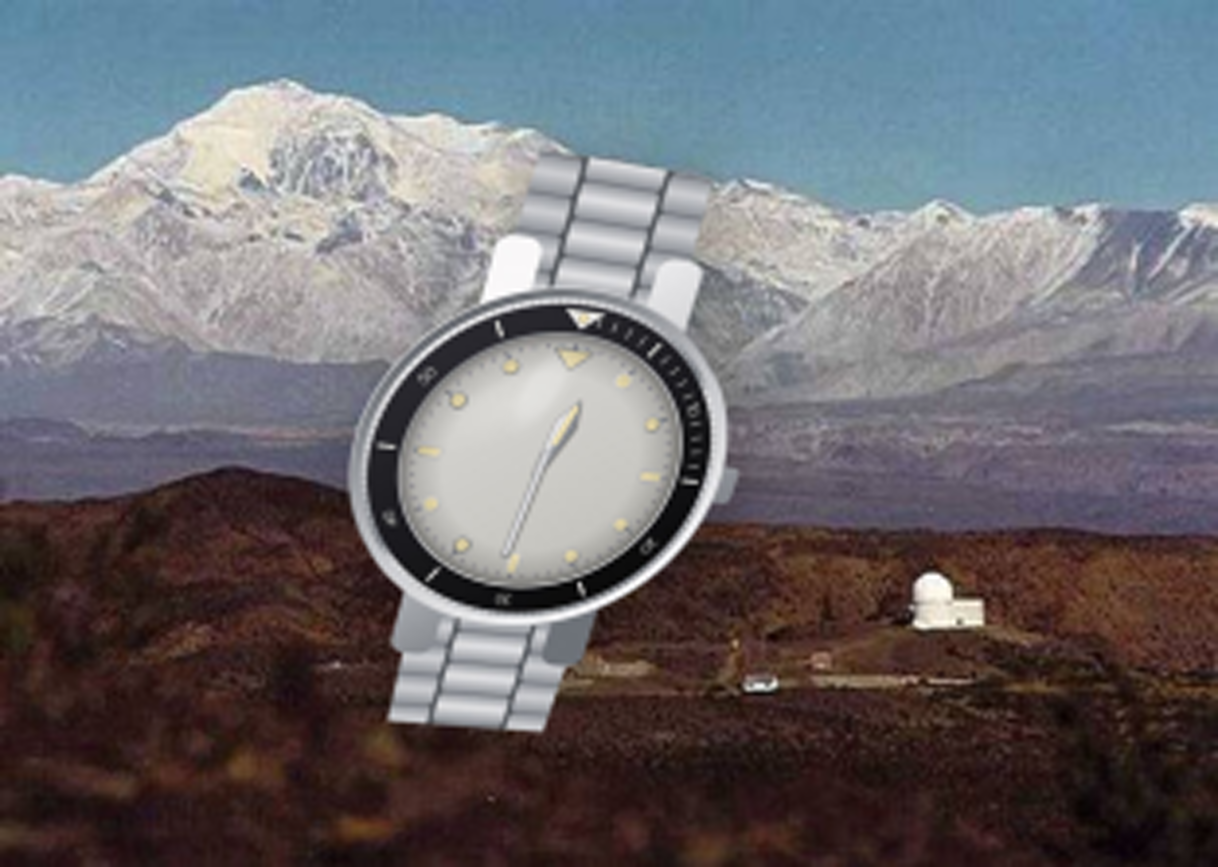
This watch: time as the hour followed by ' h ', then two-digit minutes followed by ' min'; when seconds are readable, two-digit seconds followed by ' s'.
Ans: 12 h 31 min
